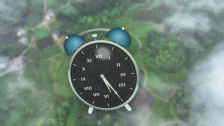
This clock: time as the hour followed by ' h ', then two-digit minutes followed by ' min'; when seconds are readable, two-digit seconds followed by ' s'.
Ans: 5 h 25 min
